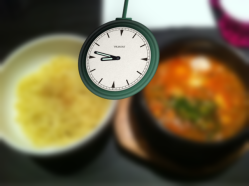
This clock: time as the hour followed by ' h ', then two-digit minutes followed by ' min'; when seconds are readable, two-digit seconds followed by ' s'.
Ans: 8 h 47 min
